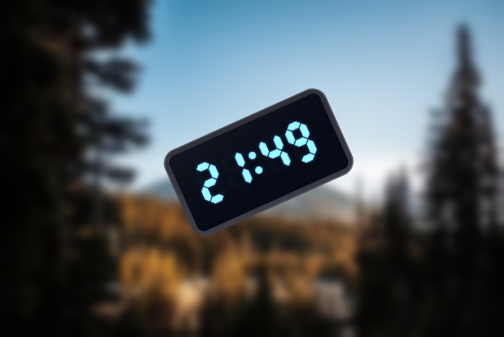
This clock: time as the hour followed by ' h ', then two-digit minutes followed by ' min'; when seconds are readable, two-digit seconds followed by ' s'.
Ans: 21 h 49 min
